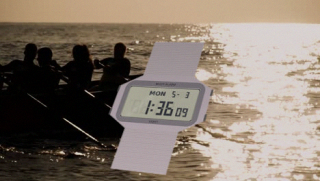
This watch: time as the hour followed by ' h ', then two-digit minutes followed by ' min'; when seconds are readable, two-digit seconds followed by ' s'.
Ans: 1 h 36 min 09 s
